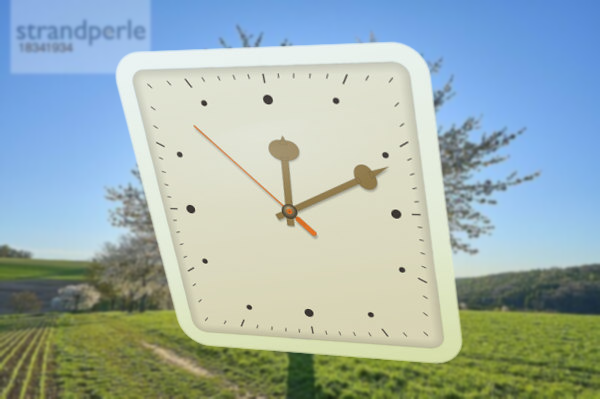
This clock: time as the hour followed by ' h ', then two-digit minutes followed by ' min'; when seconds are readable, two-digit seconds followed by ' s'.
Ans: 12 h 10 min 53 s
